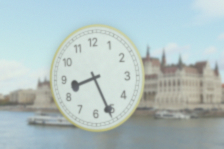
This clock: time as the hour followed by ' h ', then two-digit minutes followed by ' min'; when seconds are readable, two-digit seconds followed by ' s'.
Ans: 8 h 26 min
